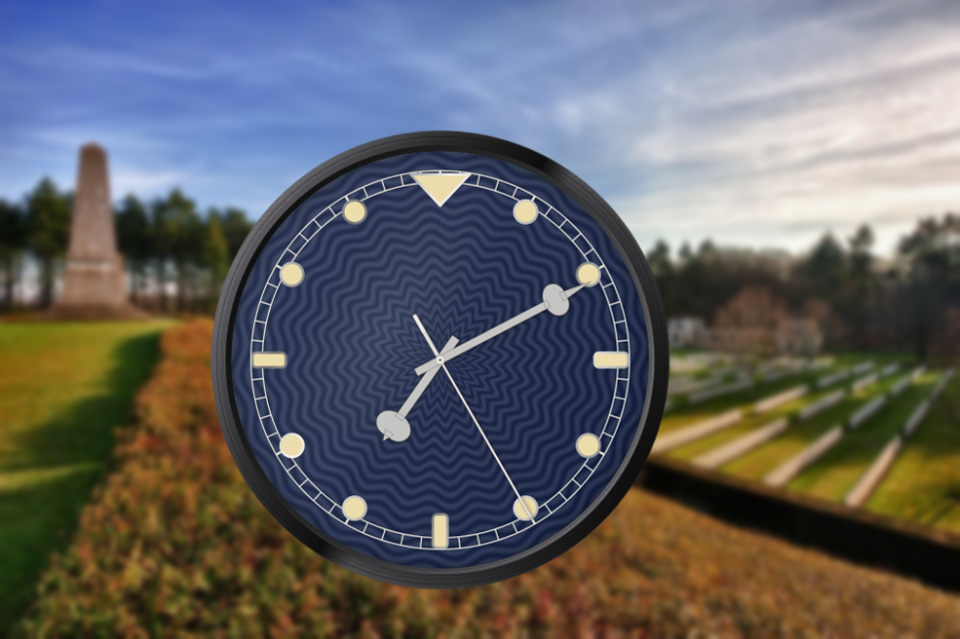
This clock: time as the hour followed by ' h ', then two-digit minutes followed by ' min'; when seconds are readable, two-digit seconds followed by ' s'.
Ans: 7 h 10 min 25 s
